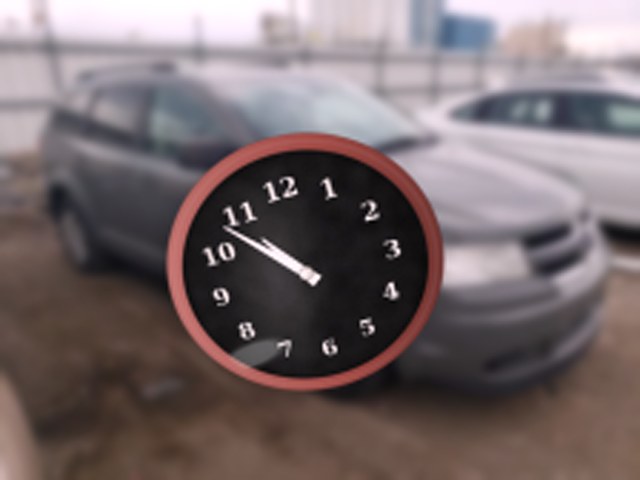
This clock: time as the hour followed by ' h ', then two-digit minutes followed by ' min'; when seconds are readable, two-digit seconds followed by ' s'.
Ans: 10 h 53 min
